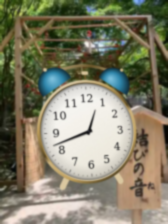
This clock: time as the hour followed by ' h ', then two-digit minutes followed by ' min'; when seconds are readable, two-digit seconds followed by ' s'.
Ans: 12 h 42 min
